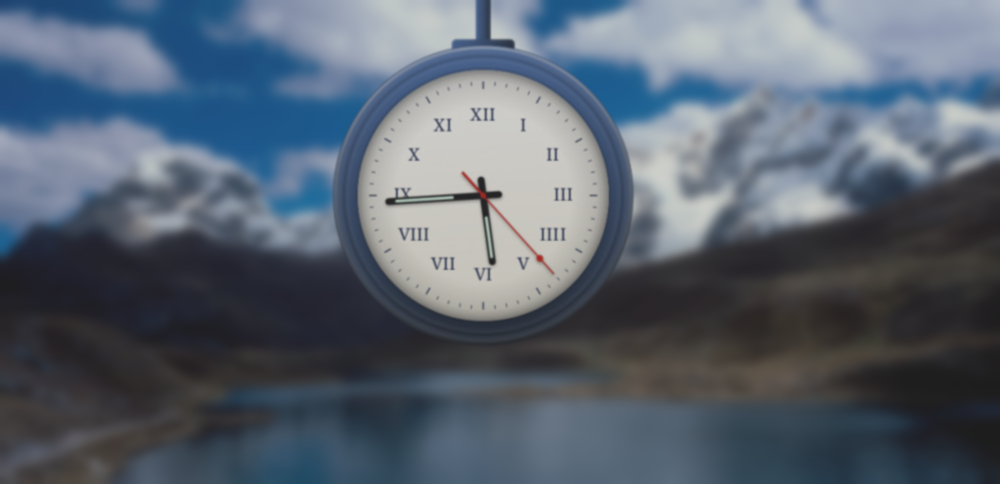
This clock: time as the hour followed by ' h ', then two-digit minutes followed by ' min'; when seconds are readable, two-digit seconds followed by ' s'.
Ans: 5 h 44 min 23 s
